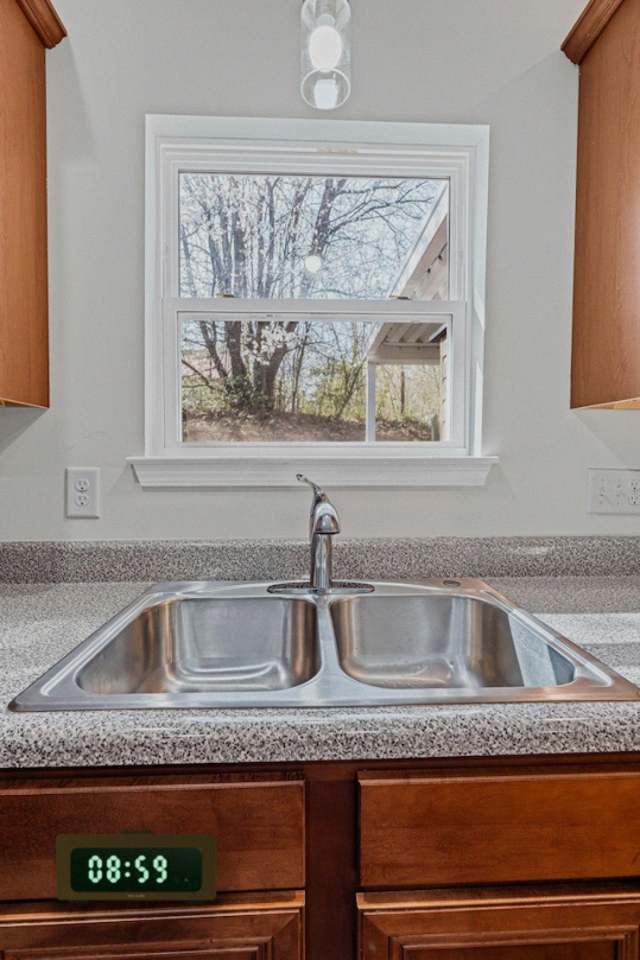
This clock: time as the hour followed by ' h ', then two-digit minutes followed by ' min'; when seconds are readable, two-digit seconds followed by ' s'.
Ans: 8 h 59 min
